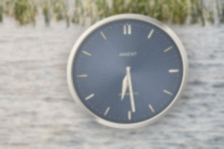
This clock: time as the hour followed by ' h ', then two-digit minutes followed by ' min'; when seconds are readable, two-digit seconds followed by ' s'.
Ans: 6 h 29 min
